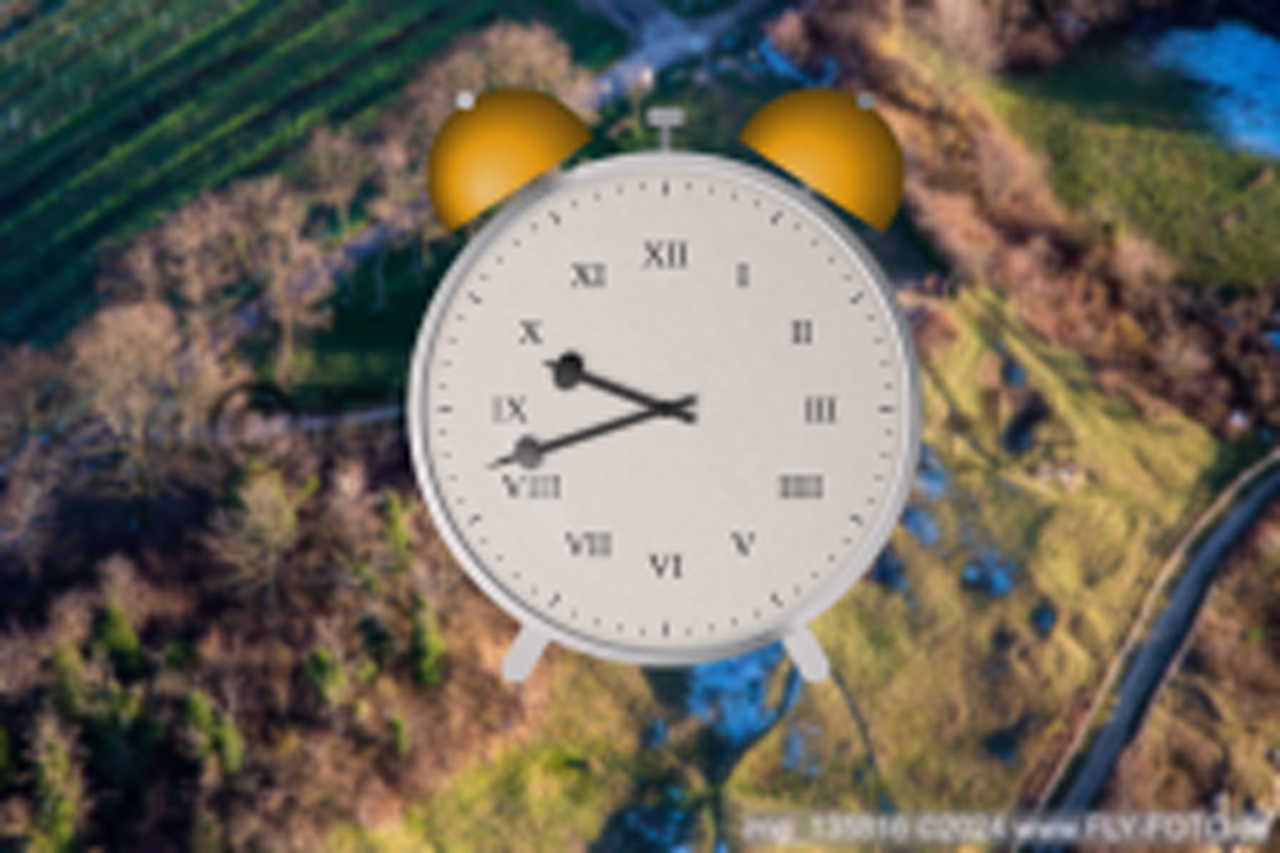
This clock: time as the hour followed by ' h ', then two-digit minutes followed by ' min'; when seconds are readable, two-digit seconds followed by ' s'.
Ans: 9 h 42 min
